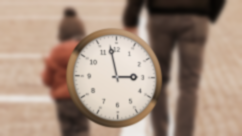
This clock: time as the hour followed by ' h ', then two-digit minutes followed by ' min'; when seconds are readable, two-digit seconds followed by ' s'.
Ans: 2 h 58 min
